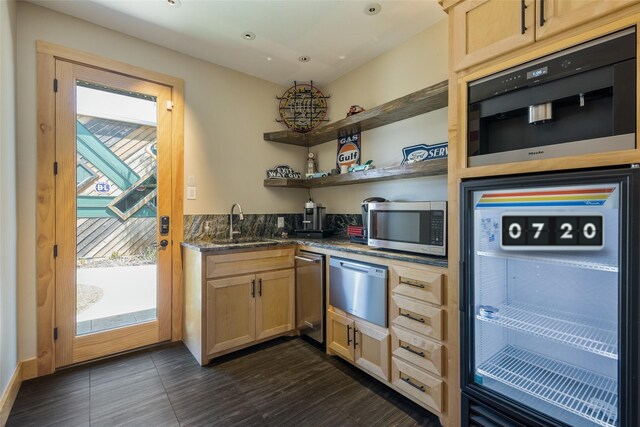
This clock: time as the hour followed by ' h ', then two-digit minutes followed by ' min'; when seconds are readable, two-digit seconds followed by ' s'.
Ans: 7 h 20 min
